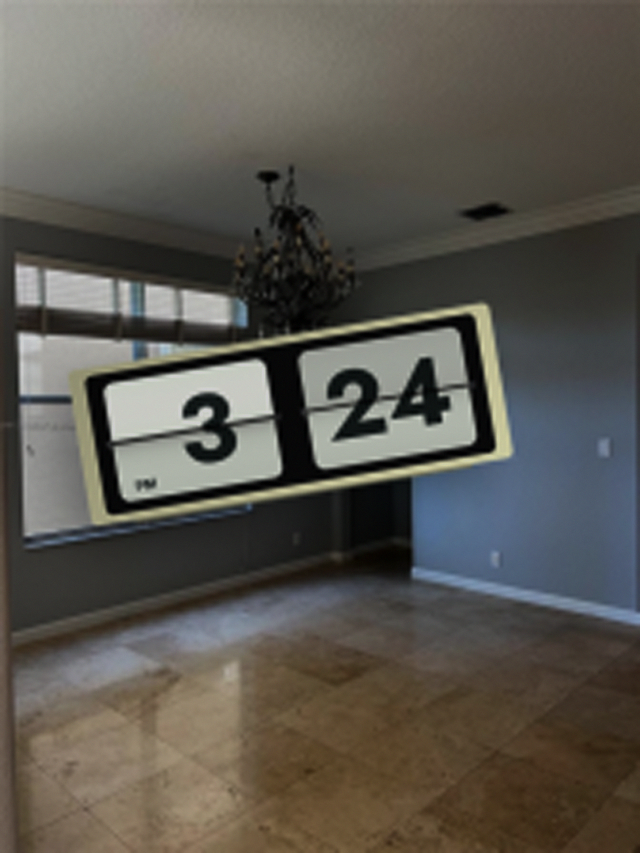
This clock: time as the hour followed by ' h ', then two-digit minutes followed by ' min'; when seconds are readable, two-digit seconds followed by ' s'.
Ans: 3 h 24 min
